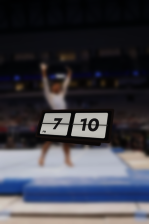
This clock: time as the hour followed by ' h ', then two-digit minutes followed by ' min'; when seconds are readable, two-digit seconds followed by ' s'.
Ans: 7 h 10 min
